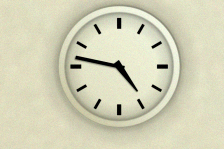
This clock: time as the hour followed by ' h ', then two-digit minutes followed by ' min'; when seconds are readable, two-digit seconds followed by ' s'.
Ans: 4 h 47 min
